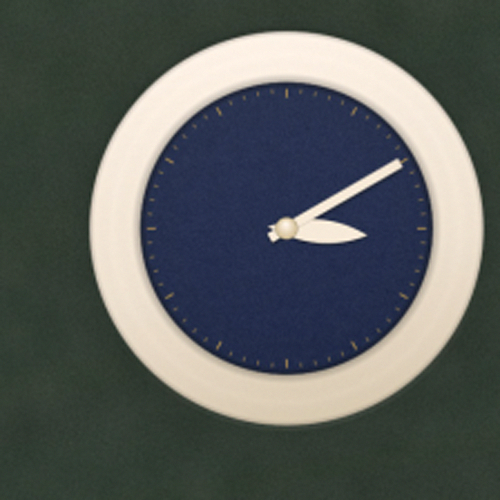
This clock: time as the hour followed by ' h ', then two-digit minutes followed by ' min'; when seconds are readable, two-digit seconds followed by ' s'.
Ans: 3 h 10 min
